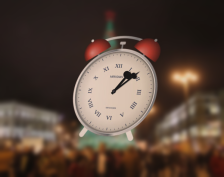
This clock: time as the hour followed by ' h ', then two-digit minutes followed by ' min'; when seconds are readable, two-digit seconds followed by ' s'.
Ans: 1 h 08 min
